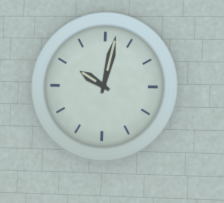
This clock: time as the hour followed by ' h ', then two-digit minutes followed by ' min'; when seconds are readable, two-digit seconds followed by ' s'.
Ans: 10 h 02 min
